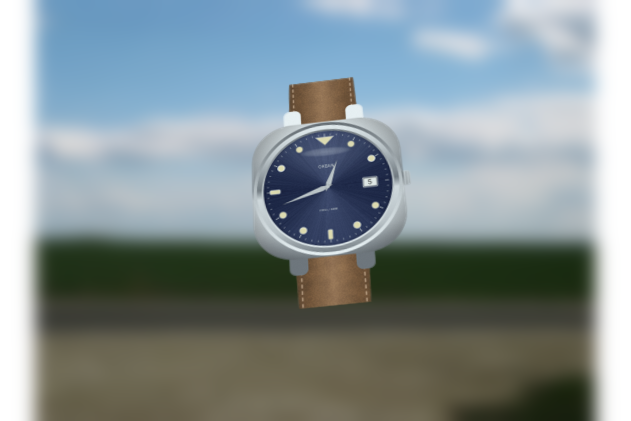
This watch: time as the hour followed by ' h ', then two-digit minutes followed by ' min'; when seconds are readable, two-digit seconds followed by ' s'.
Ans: 12 h 42 min
